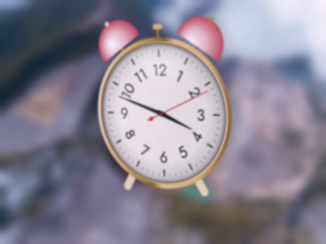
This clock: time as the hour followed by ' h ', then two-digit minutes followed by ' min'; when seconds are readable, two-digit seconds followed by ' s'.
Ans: 3 h 48 min 11 s
